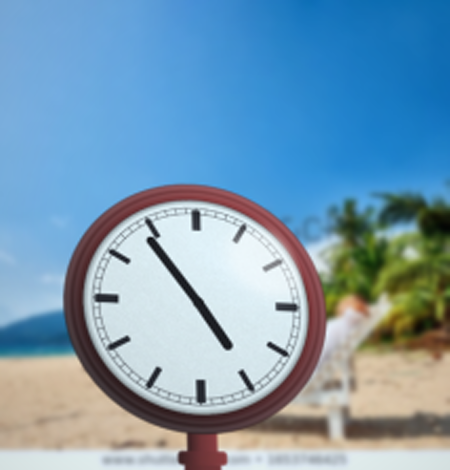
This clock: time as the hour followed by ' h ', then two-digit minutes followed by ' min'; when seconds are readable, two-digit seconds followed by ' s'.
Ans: 4 h 54 min
